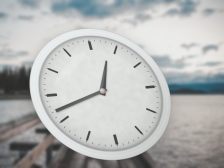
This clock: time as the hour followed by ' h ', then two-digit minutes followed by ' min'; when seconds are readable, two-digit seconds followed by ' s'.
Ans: 12 h 42 min
